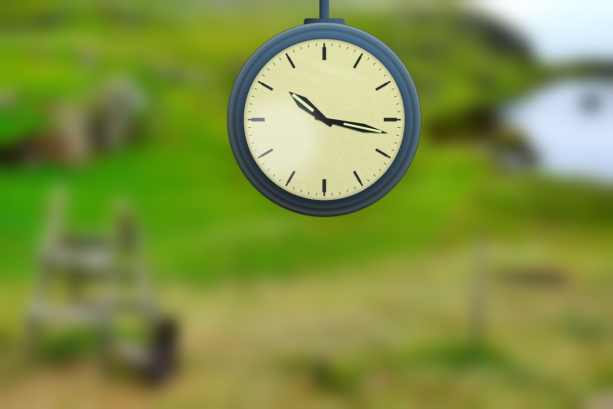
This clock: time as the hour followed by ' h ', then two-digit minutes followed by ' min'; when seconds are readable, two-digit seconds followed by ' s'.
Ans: 10 h 17 min
